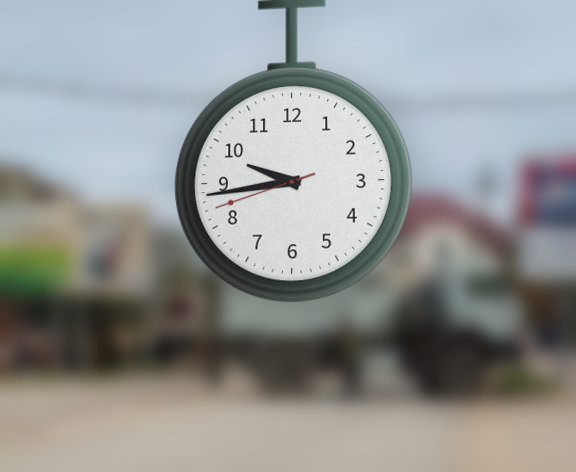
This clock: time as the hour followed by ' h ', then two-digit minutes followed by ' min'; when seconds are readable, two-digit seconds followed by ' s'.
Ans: 9 h 43 min 42 s
